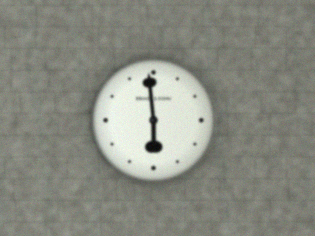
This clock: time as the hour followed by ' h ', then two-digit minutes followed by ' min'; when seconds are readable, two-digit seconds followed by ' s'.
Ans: 5 h 59 min
